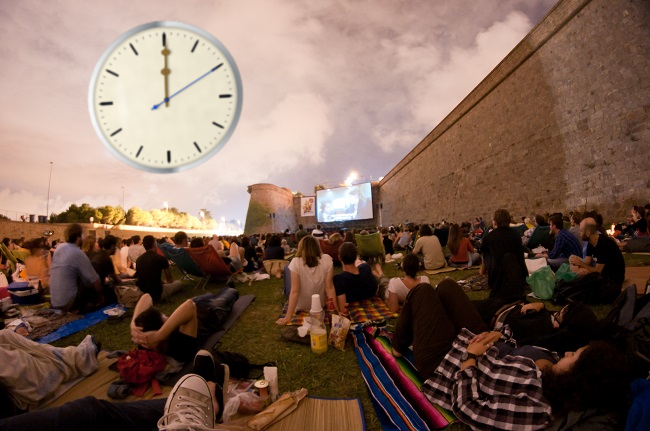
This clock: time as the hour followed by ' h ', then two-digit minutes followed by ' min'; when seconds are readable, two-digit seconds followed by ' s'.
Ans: 12 h 00 min 10 s
